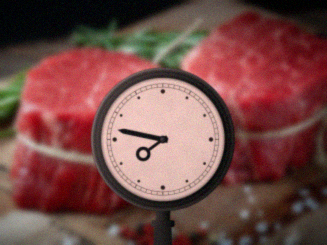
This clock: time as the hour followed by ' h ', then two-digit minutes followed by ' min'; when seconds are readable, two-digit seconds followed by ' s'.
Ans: 7 h 47 min
